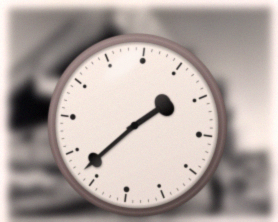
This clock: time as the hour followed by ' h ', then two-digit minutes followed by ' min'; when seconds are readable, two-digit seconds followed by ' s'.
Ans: 1 h 37 min
